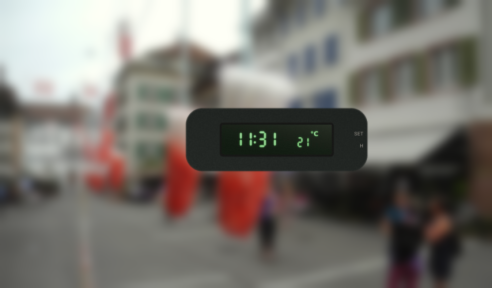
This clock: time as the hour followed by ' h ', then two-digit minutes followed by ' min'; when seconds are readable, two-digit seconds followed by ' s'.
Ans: 11 h 31 min
